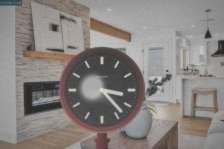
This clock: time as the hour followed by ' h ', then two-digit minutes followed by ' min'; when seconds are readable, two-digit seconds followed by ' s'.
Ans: 3 h 23 min
